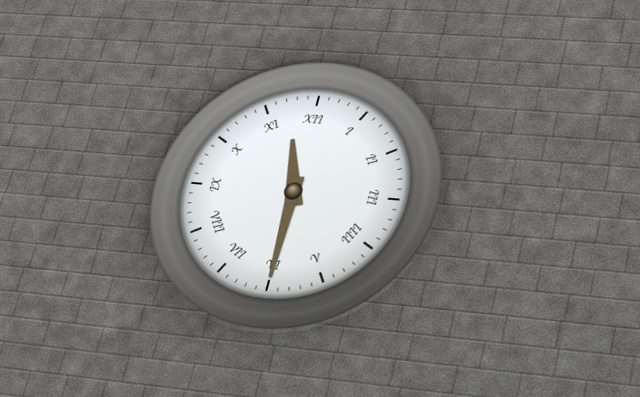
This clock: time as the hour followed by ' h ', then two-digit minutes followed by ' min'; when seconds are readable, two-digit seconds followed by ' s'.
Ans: 11 h 30 min
